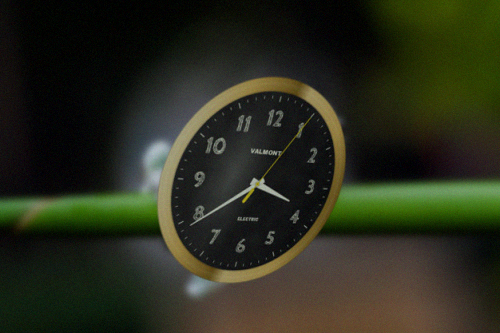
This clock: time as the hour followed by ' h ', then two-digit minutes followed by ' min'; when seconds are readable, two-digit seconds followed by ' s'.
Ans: 3 h 39 min 05 s
